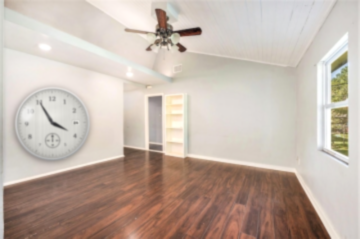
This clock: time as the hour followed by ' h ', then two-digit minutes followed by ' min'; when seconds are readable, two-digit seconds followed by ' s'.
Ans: 3 h 55 min
